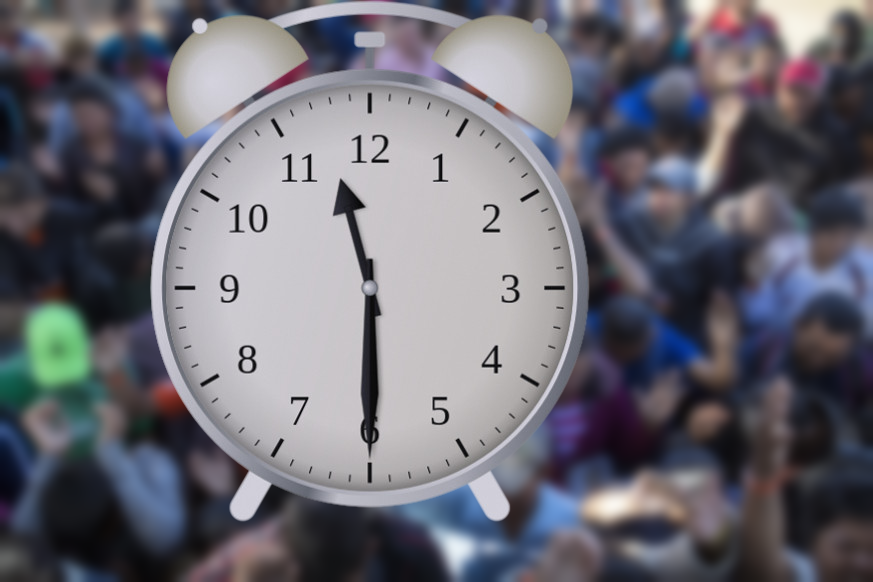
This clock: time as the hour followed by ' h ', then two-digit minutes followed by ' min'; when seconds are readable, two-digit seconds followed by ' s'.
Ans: 11 h 30 min
